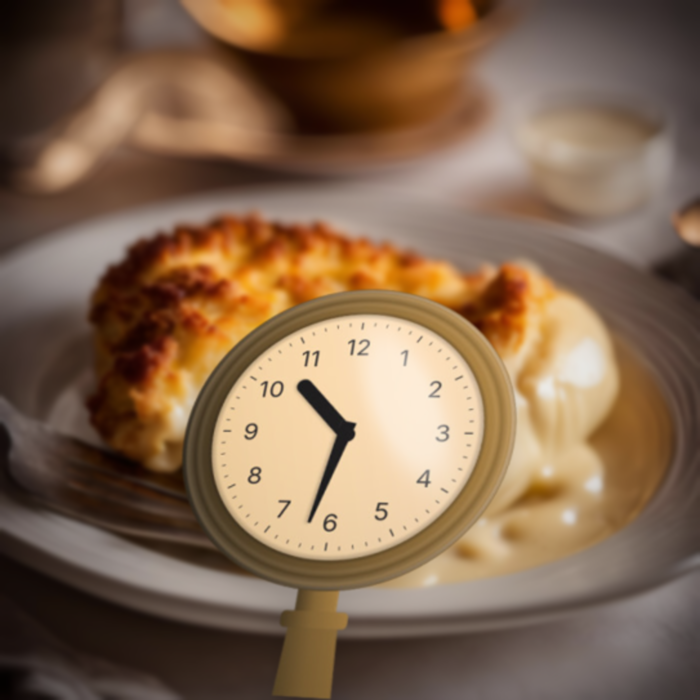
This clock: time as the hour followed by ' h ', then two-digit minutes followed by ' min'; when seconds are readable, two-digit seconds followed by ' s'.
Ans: 10 h 32 min
